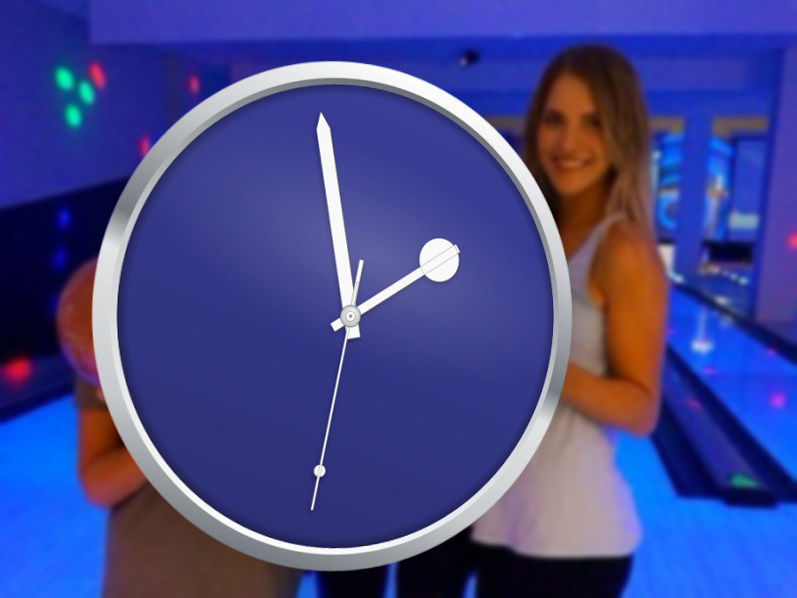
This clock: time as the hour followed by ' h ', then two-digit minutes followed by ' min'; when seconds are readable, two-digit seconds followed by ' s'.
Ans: 1 h 58 min 32 s
